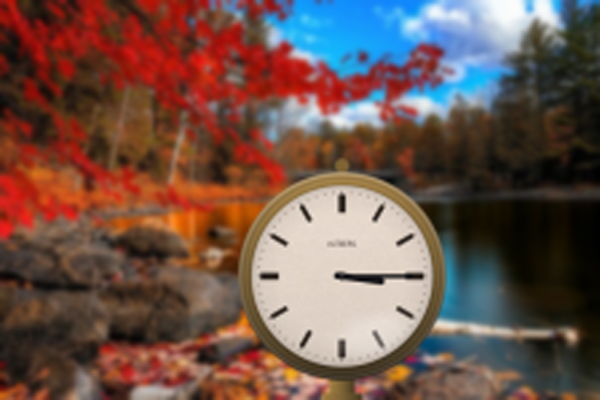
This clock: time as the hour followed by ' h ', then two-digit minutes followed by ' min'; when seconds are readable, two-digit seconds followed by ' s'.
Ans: 3 h 15 min
